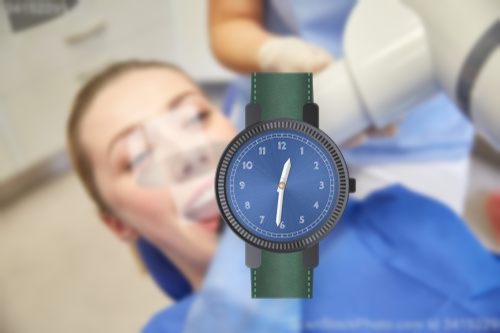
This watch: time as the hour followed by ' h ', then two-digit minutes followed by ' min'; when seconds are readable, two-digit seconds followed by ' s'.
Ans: 12 h 31 min
